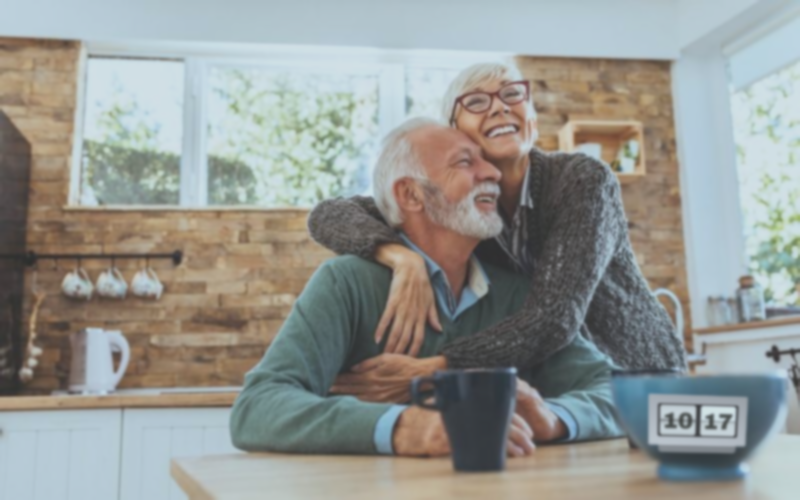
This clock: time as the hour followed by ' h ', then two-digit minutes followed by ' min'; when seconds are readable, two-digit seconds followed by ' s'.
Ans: 10 h 17 min
